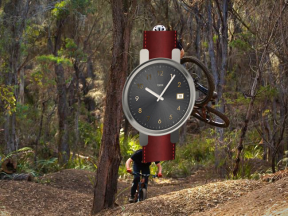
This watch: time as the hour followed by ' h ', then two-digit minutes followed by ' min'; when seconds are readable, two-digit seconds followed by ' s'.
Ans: 10 h 06 min
